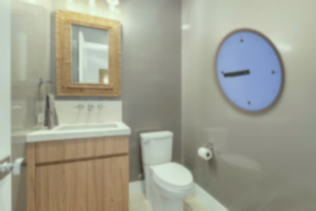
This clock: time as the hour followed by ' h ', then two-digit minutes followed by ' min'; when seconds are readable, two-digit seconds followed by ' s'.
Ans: 8 h 44 min
